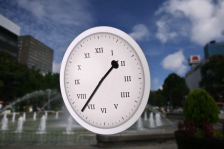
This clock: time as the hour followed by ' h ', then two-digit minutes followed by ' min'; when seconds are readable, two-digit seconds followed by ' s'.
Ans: 1 h 37 min
